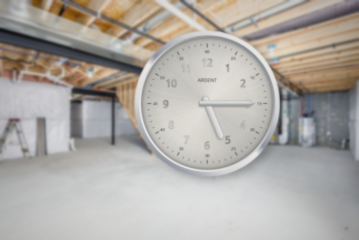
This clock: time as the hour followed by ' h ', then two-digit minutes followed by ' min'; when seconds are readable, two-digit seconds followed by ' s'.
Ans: 5 h 15 min
